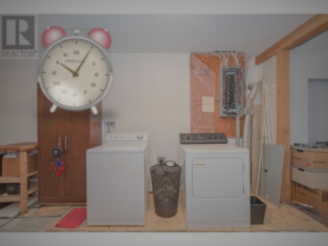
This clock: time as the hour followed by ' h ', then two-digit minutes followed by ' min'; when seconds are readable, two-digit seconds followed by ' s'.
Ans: 10 h 05 min
